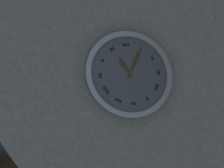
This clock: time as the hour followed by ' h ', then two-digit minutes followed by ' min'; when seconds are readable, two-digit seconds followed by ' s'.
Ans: 11 h 05 min
